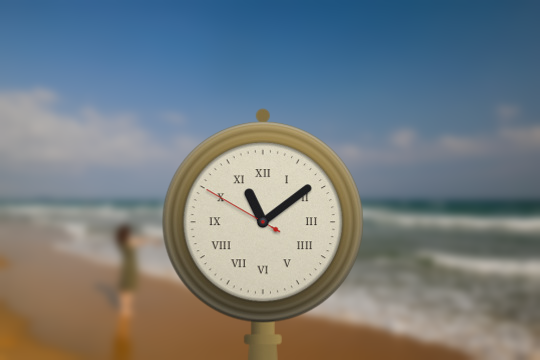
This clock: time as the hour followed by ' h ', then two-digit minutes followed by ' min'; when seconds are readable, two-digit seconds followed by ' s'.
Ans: 11 h 08 min 50 s
